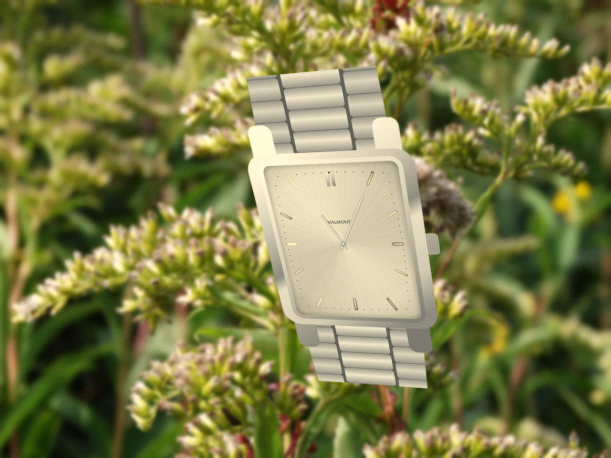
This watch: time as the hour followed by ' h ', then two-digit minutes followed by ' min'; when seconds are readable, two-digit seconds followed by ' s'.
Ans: 11 h 05 min
